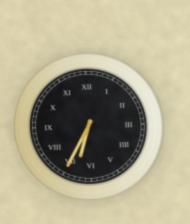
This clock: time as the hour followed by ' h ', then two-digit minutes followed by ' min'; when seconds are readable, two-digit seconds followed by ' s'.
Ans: 6 h 35 min
